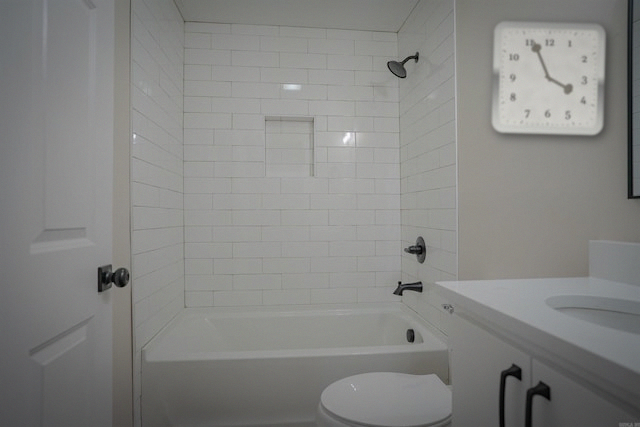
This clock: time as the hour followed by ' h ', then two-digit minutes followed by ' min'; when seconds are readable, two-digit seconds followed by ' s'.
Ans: 3 h 56 min
